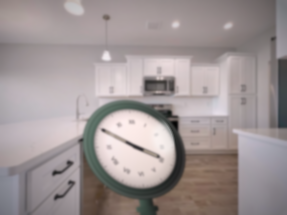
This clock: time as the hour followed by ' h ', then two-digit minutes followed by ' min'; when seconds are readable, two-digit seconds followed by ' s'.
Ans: 3 h 50 min
